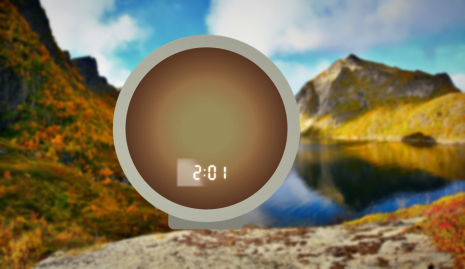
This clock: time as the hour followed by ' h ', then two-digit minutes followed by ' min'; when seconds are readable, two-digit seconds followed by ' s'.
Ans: 2 h 01 min
